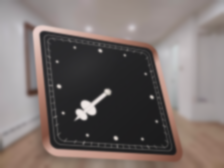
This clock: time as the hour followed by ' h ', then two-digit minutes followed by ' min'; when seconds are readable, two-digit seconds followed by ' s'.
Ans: 7 h 38 min
